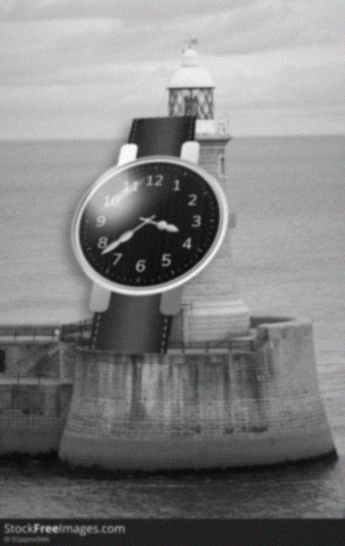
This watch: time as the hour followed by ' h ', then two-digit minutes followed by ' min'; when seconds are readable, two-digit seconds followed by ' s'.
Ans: 3 h 38 min
